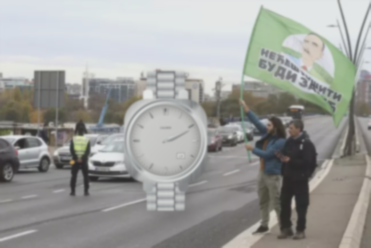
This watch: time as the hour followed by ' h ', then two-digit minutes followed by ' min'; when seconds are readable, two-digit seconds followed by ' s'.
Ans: 2 h 11 min
